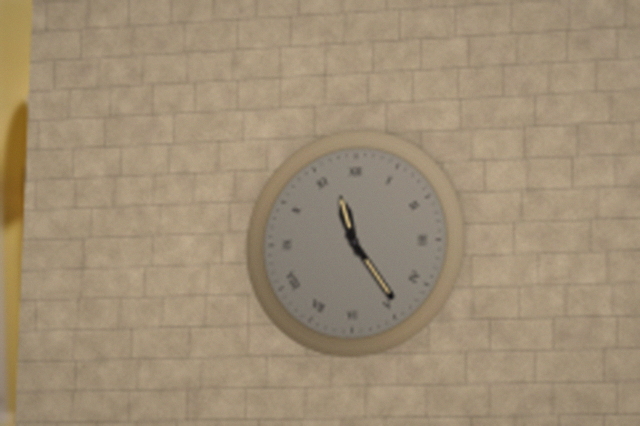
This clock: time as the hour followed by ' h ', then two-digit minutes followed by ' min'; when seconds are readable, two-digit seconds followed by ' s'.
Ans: 11 h 24 min
